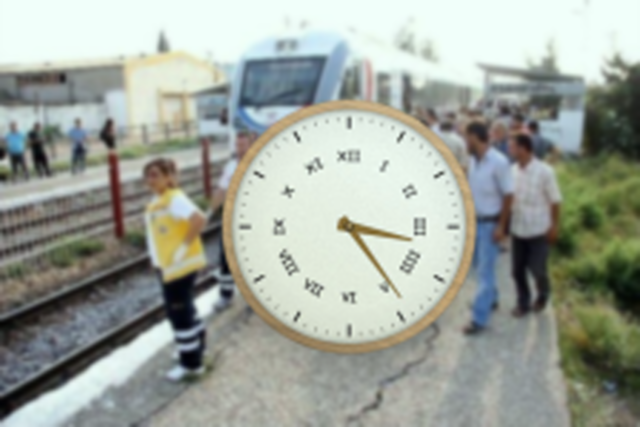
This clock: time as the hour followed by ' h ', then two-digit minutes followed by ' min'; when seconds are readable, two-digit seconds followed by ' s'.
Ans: 3 h 24 min
